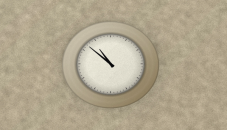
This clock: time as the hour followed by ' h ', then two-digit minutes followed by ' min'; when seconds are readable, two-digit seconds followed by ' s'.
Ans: 10 h 52 min
